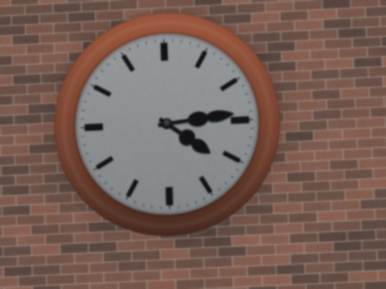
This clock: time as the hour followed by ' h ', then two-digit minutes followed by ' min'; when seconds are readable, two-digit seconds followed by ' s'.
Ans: 4 h 14 min
